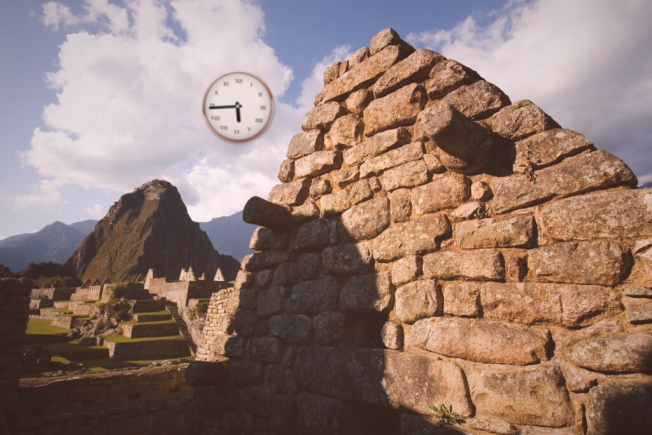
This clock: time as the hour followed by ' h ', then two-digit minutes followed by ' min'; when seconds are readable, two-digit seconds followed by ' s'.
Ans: 5 h 44 min
